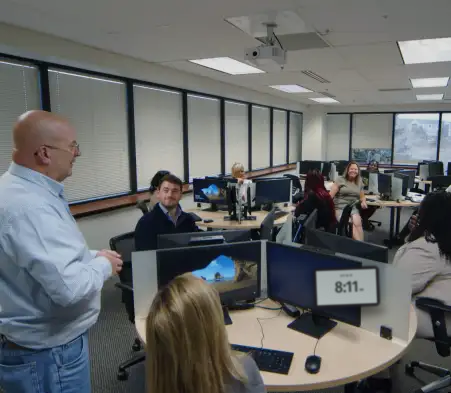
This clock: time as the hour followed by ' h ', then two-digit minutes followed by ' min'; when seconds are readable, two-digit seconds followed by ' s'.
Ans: 8 h 11 min
